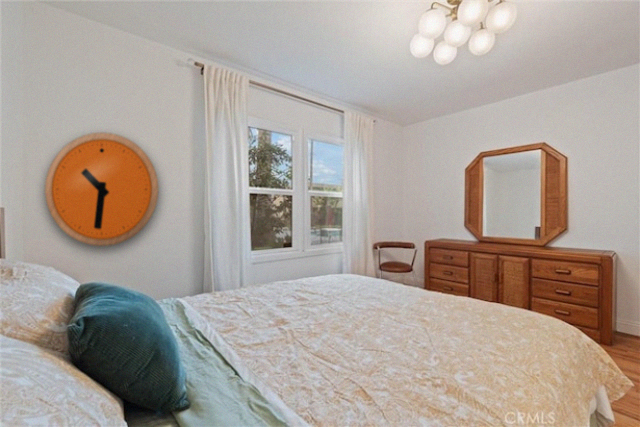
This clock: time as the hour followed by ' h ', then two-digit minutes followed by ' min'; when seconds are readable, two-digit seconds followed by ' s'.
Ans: 10 h 31 min
